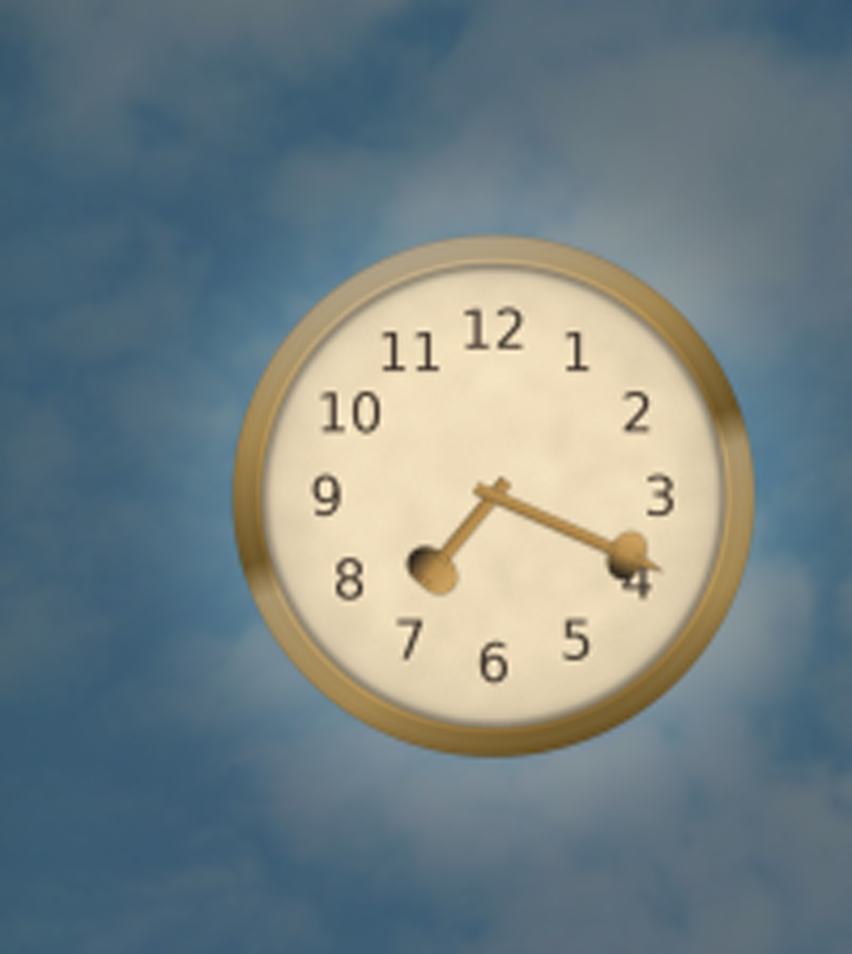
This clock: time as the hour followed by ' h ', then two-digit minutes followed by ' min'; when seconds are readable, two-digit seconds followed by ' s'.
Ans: 7 h 19 min
